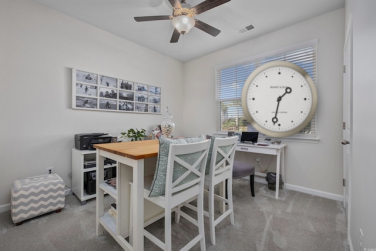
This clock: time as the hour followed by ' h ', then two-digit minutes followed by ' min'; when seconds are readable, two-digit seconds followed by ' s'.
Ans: 1 h 32 min
